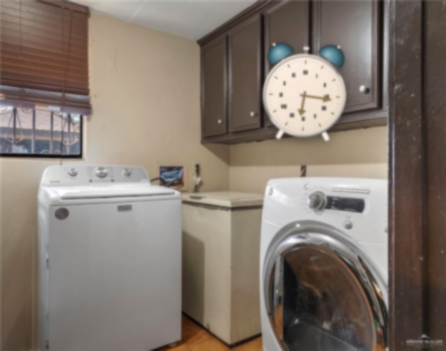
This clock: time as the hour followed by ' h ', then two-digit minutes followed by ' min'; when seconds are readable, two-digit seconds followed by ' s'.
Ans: 6 h 16 min
